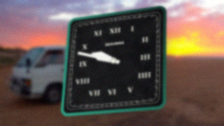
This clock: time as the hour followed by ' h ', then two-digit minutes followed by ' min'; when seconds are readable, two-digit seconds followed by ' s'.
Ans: 9 h 48 min
